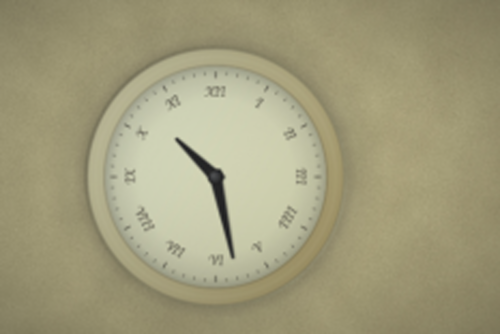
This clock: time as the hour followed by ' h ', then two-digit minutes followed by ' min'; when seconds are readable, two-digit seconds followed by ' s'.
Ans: 10 h 28 min
